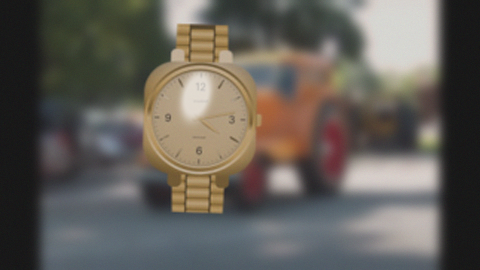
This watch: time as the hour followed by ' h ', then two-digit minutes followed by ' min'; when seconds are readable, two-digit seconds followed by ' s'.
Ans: 4 h 13 min
